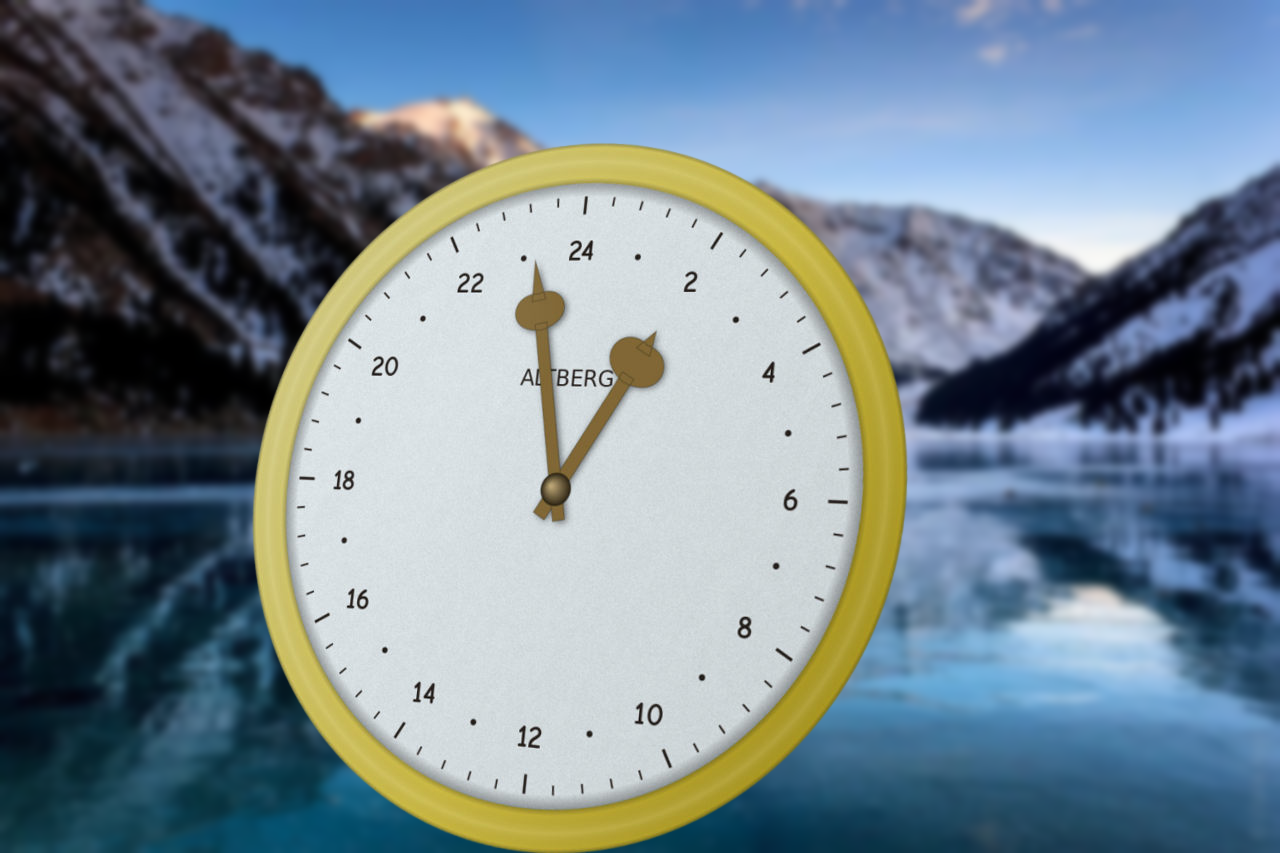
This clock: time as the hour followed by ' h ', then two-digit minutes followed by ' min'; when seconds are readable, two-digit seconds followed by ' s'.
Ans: 1 h 58 min
